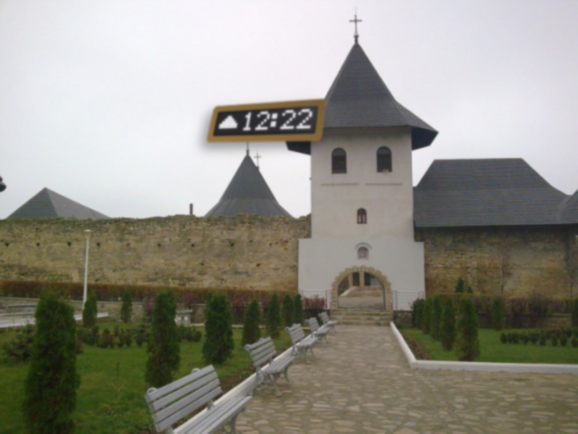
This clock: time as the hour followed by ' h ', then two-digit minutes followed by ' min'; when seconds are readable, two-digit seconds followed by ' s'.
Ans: 12 h 22 min
